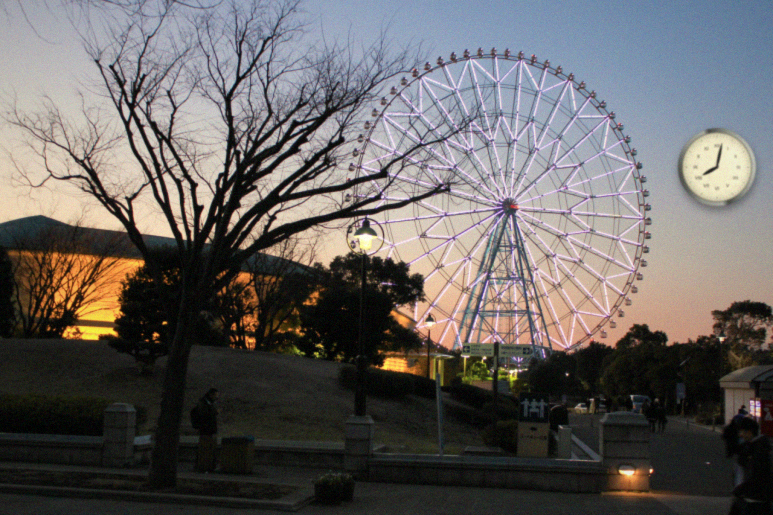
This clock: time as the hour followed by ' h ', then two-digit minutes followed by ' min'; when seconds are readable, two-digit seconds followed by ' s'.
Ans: 8 h 02 min
